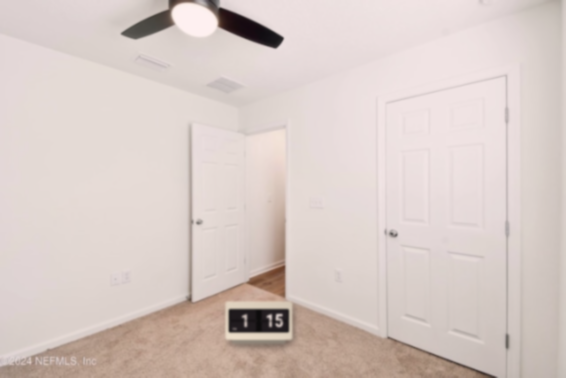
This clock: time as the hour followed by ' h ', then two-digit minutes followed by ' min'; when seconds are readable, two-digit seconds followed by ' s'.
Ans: 1 h 15 min
